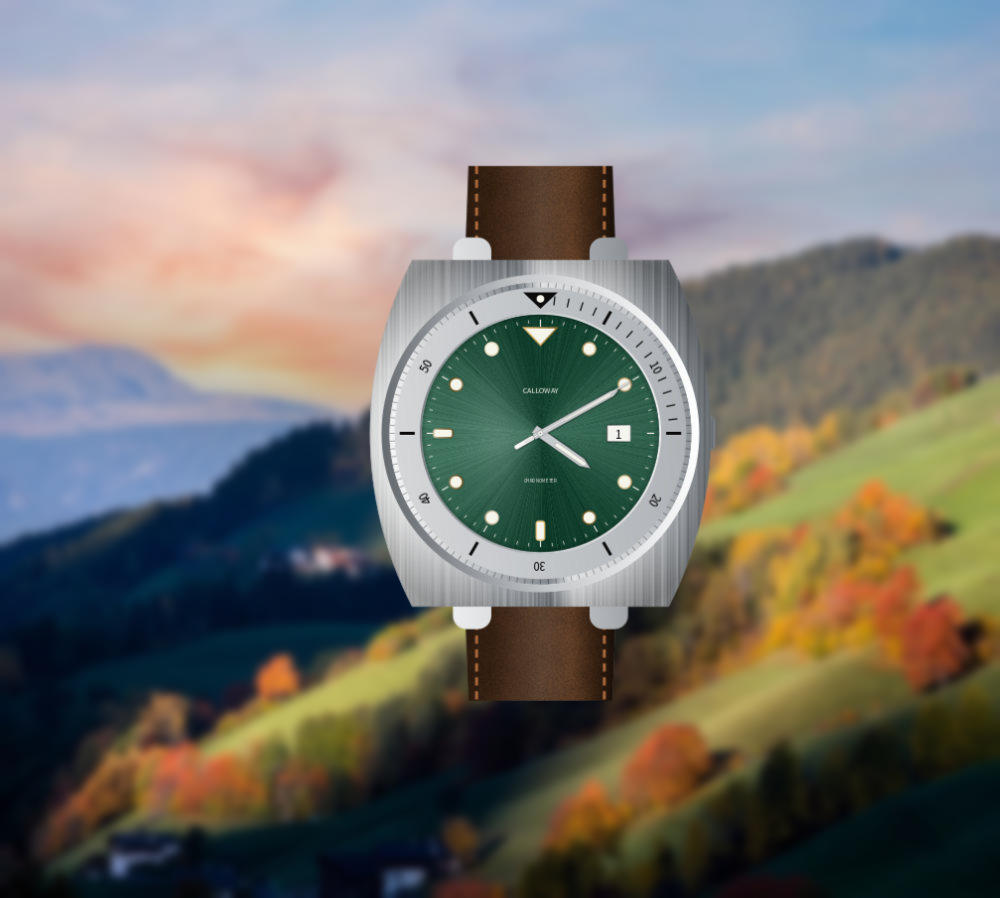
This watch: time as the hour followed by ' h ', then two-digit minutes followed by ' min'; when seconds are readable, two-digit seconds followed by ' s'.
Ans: 4 h 10 min 10 s
